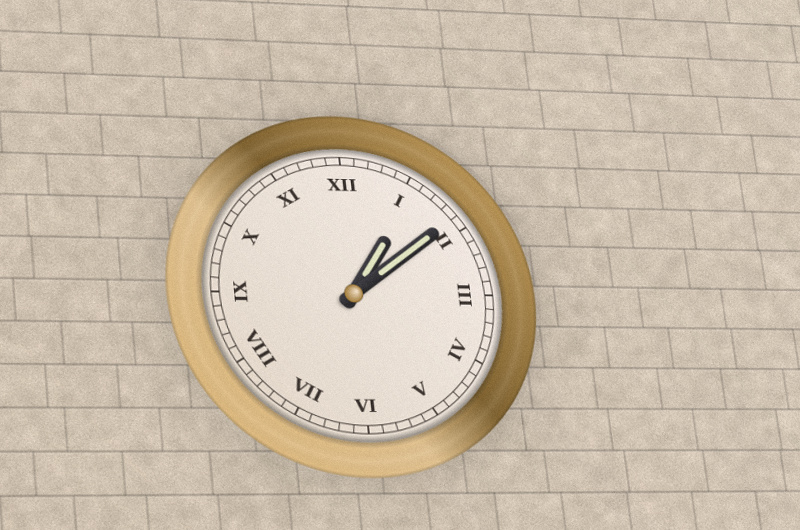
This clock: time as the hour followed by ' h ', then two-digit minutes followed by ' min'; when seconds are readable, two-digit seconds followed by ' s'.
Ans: 1 h 09 min
